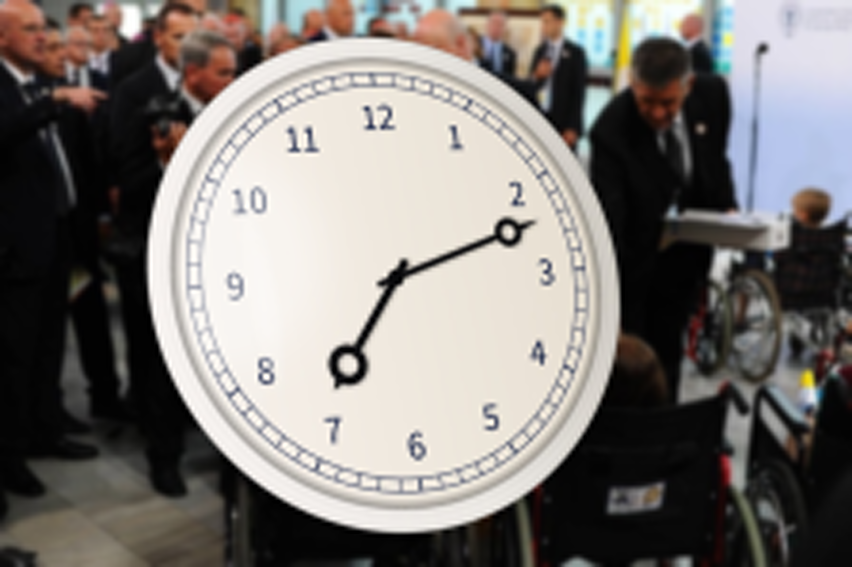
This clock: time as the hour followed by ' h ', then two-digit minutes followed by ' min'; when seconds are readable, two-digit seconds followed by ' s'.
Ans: 7 h 12 min
